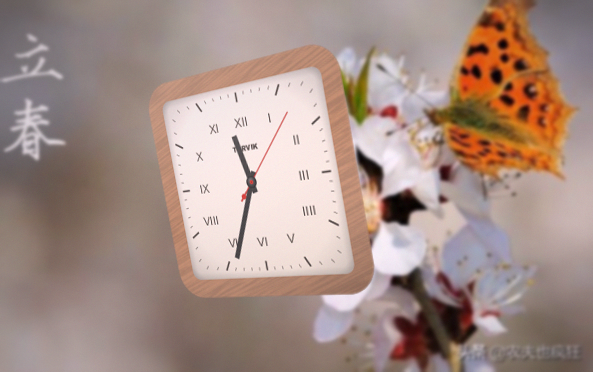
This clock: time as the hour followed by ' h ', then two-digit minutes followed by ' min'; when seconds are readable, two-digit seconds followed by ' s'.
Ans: 11 h 34 min 07 s
